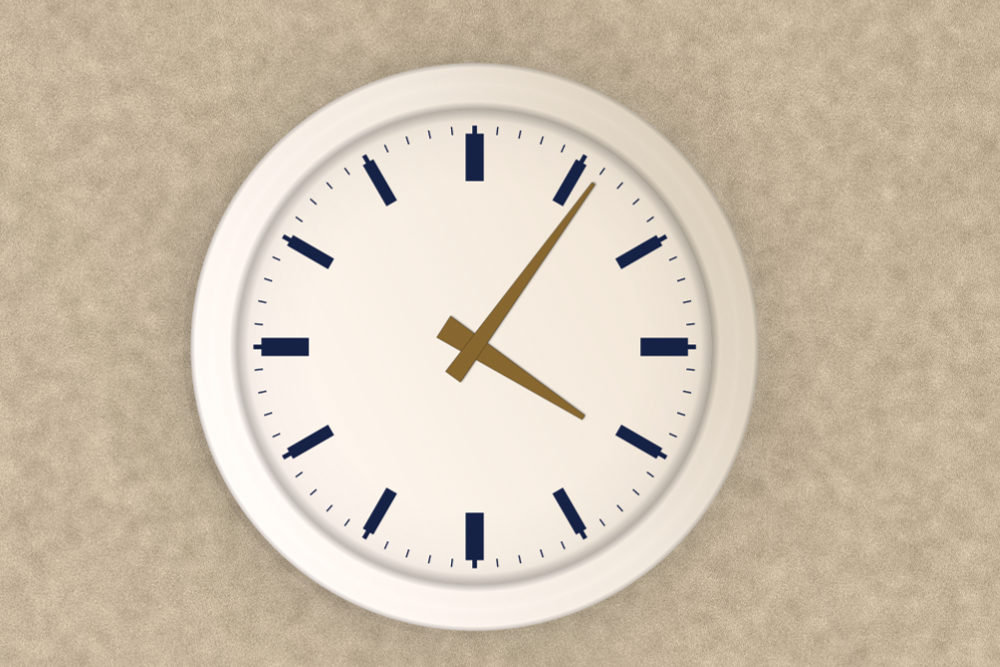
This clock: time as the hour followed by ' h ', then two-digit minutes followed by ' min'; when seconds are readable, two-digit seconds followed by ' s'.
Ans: 4 h 06 min
